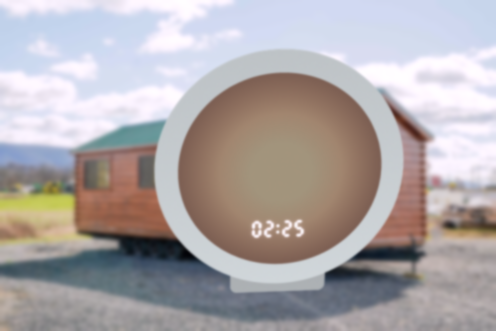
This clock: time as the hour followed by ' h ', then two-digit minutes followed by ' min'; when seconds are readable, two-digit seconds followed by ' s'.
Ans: 2 h 25 min
